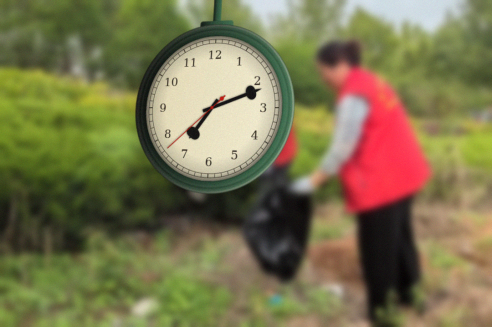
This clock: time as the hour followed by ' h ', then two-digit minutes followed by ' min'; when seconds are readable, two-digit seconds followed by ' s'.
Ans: 7 h 11 min 38 s
